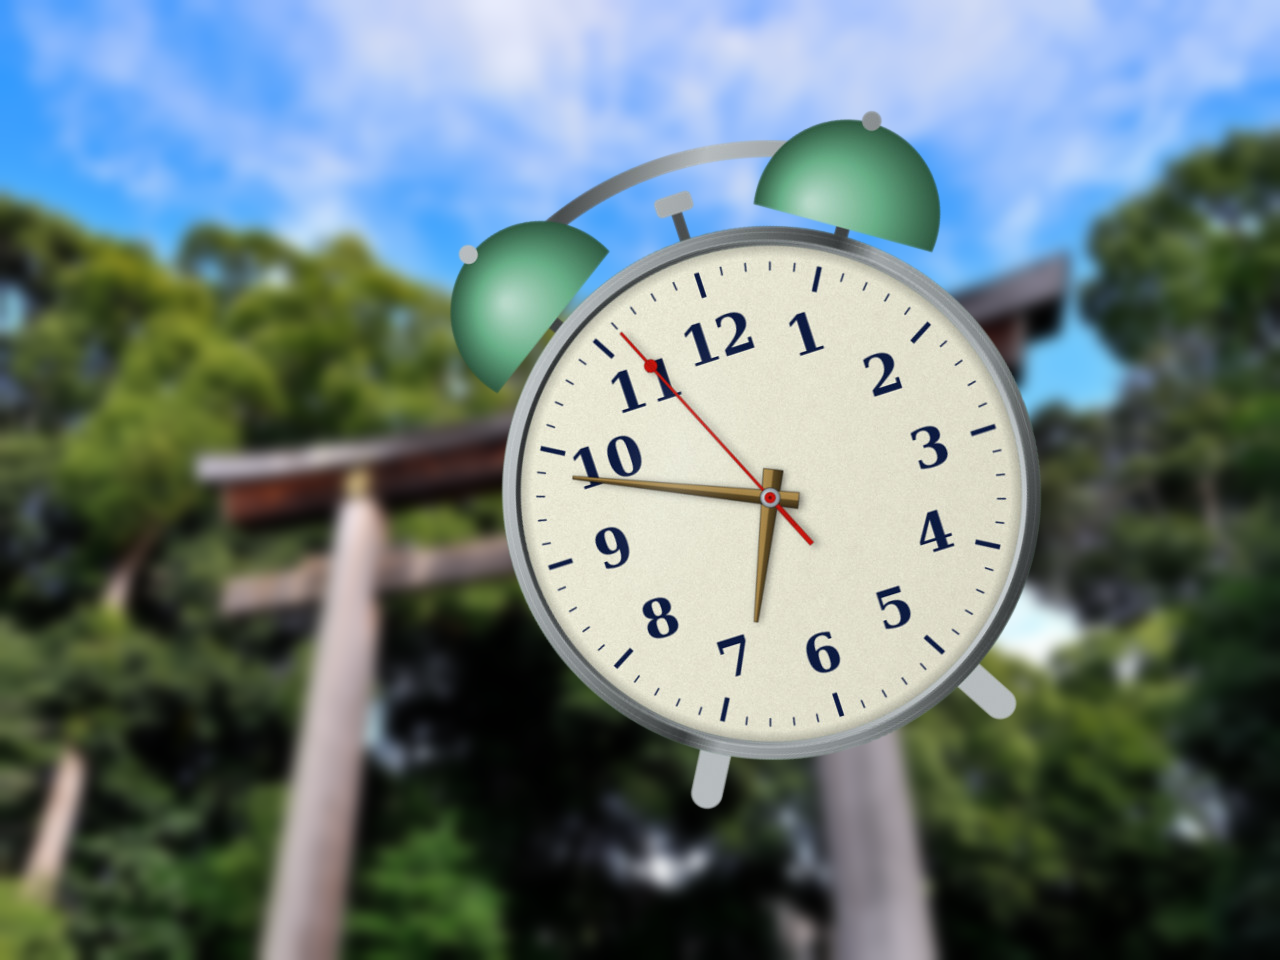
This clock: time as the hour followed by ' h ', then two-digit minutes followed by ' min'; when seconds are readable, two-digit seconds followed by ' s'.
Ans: 6 h 48 min 56 s
